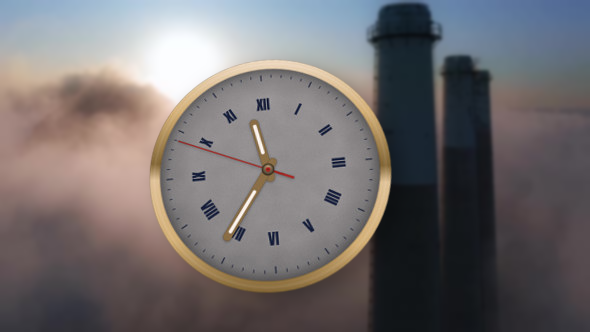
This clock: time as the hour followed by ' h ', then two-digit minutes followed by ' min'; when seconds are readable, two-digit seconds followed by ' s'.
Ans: 11 h 35 min 49 s
